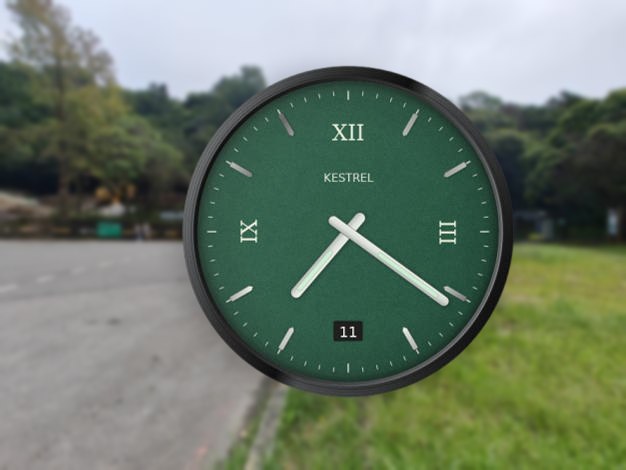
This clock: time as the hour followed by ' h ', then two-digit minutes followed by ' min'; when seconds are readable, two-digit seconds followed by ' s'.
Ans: 7 h 21 min
